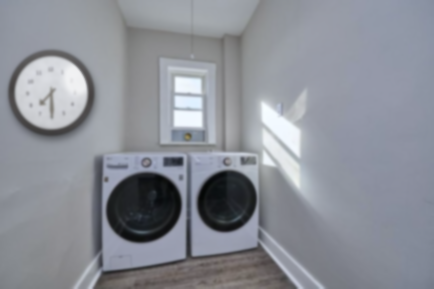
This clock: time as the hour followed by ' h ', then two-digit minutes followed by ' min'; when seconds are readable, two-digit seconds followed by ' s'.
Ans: 7 h 30 min
